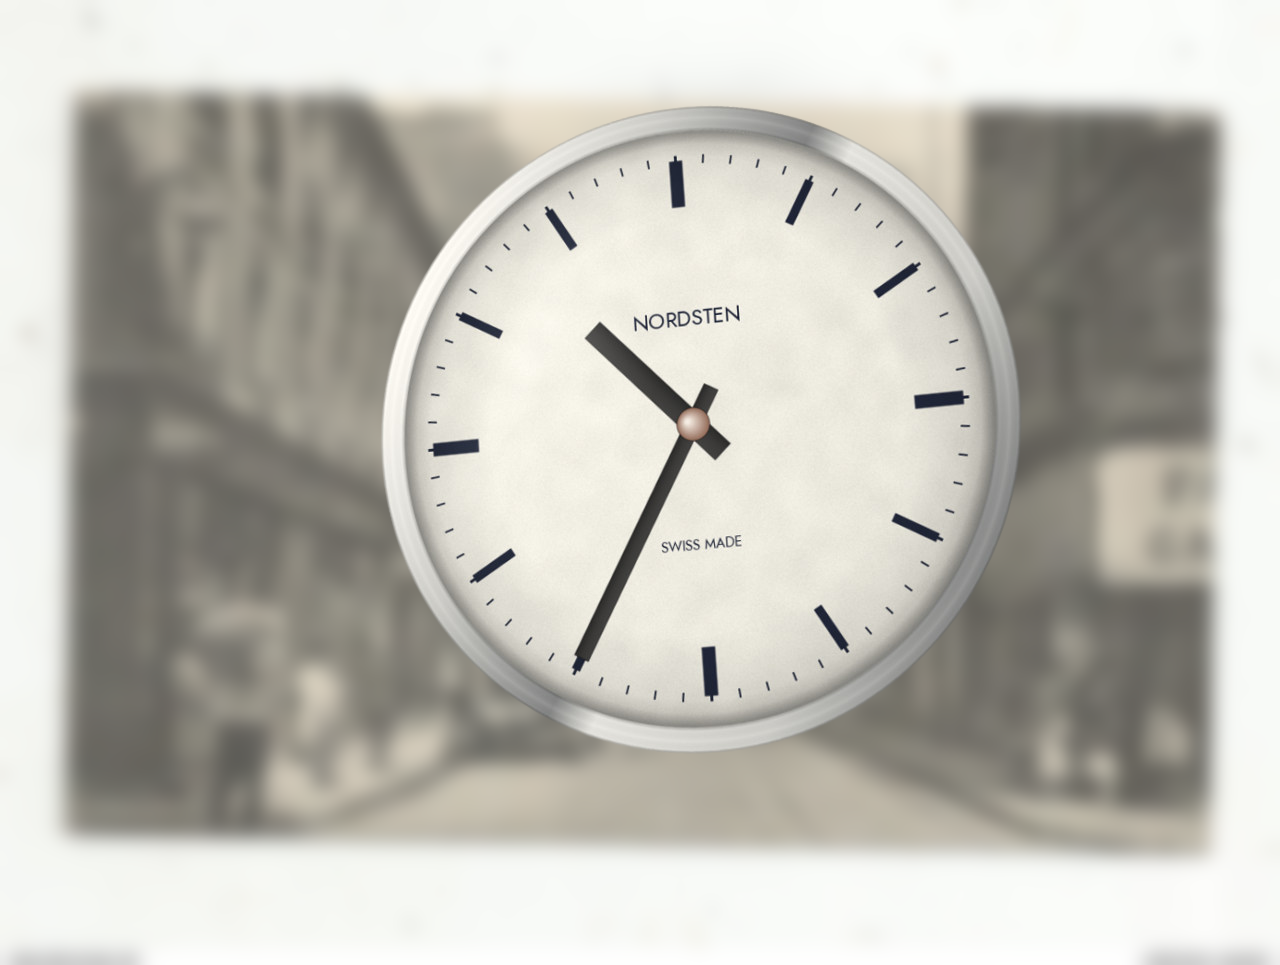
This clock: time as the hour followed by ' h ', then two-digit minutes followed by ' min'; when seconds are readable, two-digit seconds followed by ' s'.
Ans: 10 h 35 min
